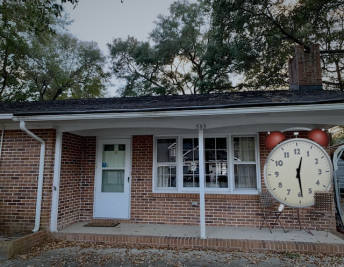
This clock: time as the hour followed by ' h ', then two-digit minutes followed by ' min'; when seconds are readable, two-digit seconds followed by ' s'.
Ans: 12 h 29 min
